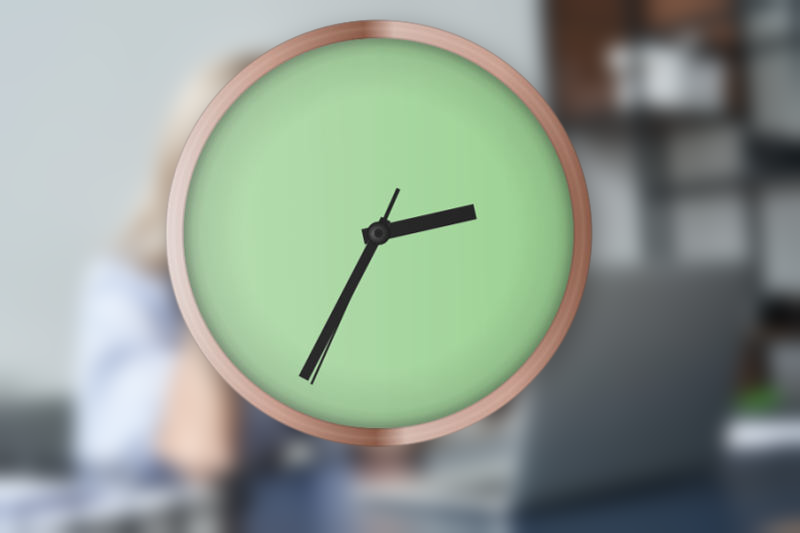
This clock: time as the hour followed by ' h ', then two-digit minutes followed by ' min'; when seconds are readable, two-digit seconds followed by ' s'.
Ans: 2 h 34 min 34 s
